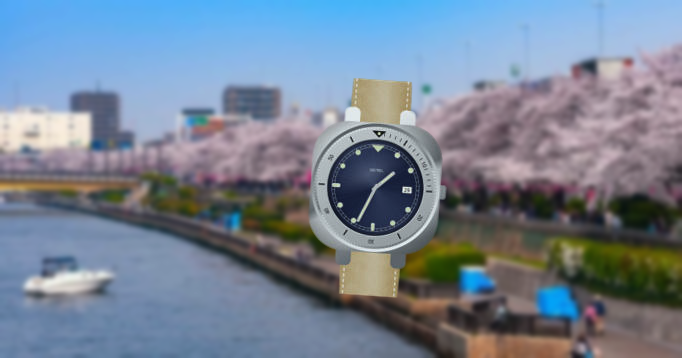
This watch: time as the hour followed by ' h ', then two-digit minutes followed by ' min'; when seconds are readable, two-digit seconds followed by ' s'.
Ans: 1 h 34 min
